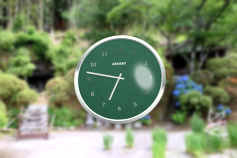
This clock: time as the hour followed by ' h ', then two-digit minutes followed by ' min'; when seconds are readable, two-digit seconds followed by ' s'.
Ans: 6 h 47 min
